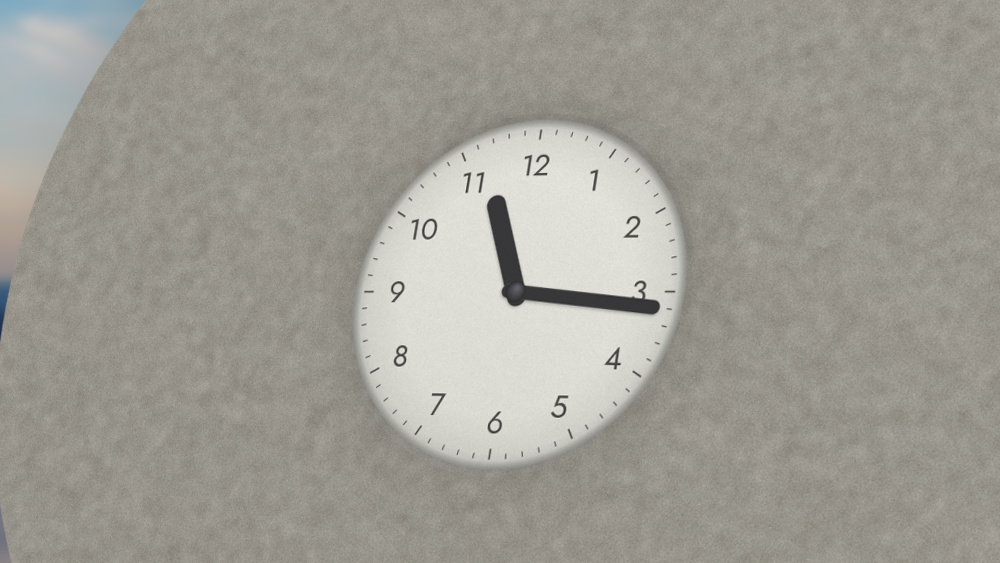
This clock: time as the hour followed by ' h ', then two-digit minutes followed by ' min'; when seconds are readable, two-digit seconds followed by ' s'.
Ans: 11 h 16 min
